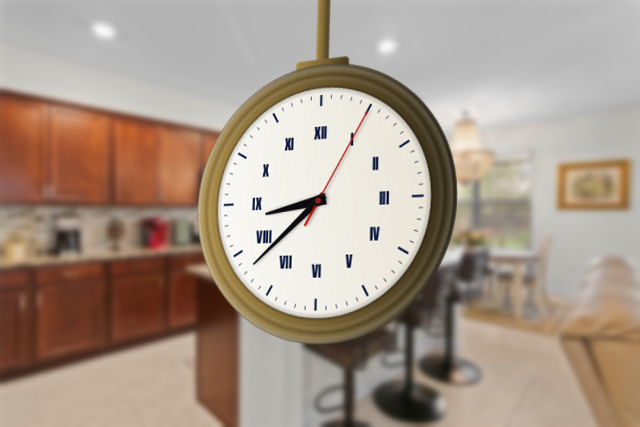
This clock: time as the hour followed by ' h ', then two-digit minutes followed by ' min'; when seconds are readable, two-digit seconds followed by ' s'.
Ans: 8 h 38 min 05 s
